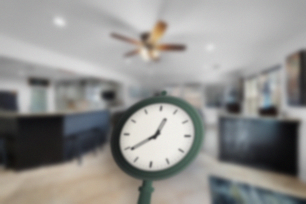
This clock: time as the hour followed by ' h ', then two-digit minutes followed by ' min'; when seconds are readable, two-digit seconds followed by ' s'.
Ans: 12 h 39 min
